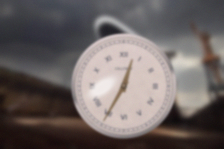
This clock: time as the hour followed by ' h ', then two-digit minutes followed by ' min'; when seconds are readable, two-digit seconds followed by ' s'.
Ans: 12 h 35 min
